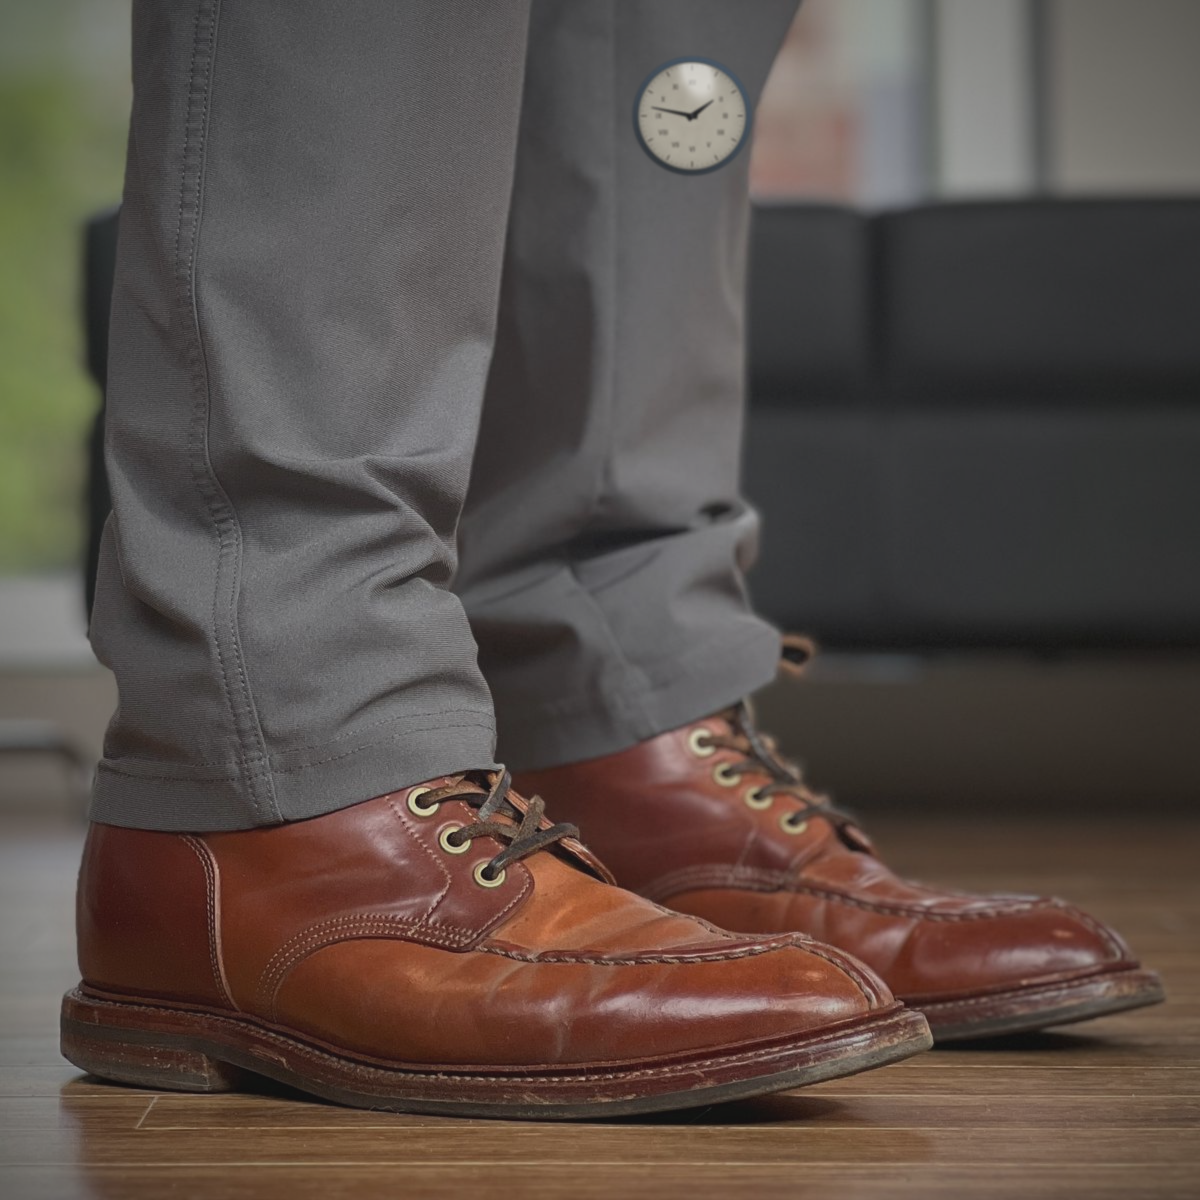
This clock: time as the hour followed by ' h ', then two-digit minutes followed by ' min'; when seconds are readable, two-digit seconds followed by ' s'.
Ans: 1 h 47 min
